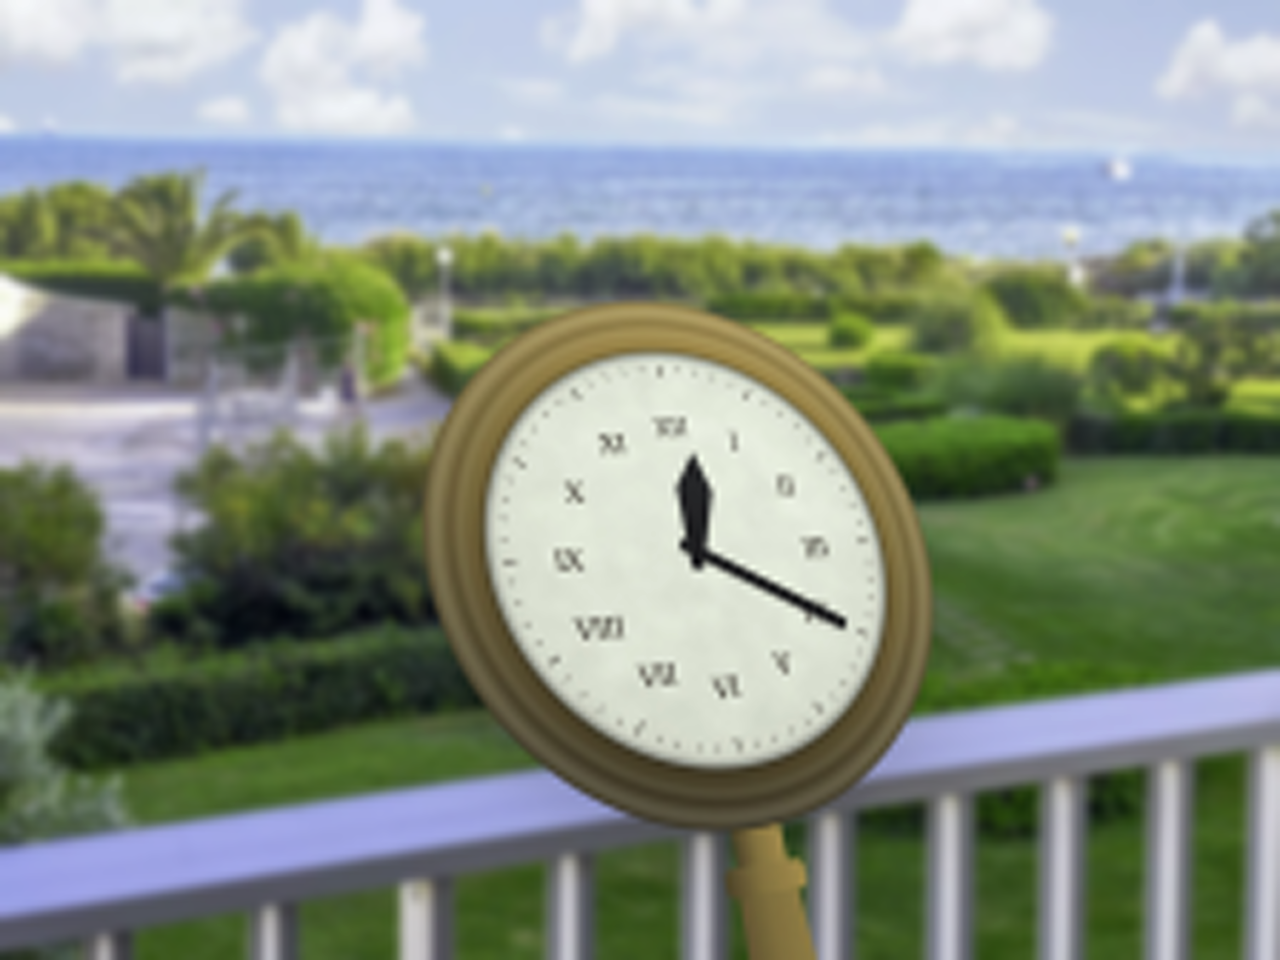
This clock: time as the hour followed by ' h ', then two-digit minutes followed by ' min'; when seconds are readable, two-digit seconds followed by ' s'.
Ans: 12 h 20 min
